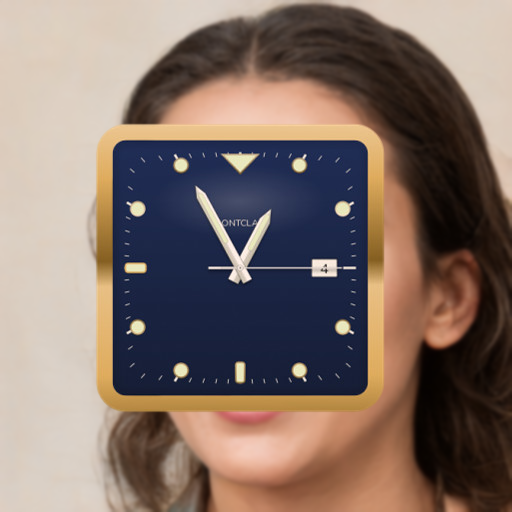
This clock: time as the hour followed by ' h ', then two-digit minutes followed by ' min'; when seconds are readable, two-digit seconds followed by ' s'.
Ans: 12 h 55 min 15 s
